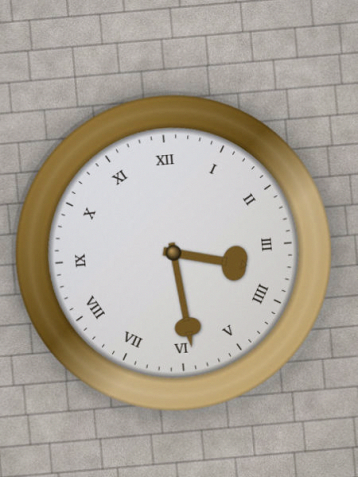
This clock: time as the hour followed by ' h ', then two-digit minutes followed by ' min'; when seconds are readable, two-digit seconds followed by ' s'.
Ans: 3 h 29 min
